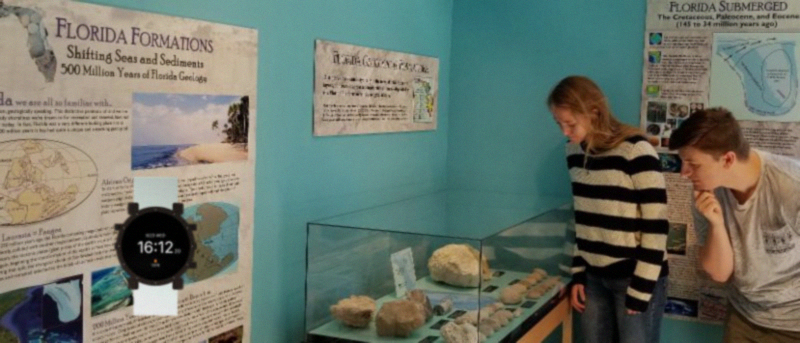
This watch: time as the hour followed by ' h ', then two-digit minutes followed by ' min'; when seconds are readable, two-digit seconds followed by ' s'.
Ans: 16 h 12 min
